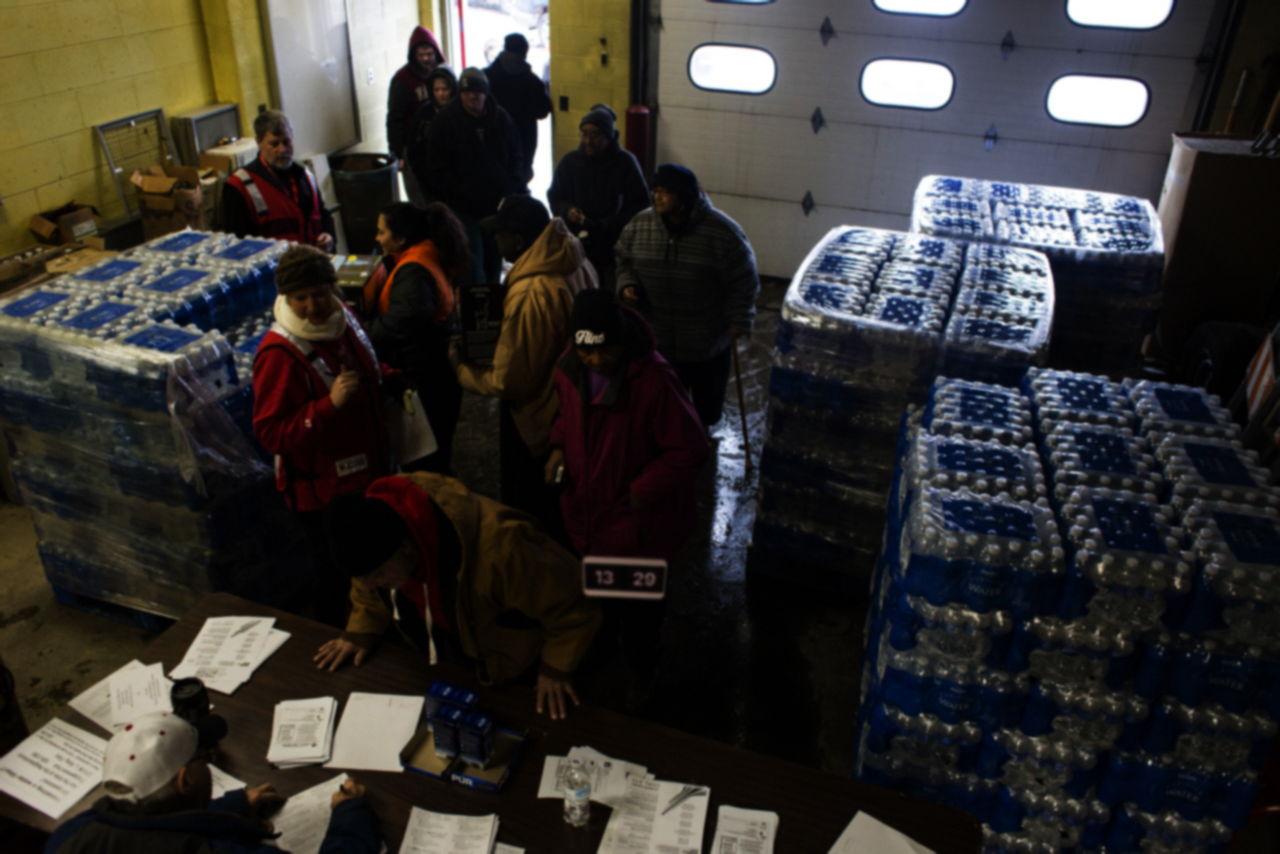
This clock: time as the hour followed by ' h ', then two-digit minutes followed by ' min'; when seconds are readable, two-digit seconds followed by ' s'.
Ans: 13 h 29 min
